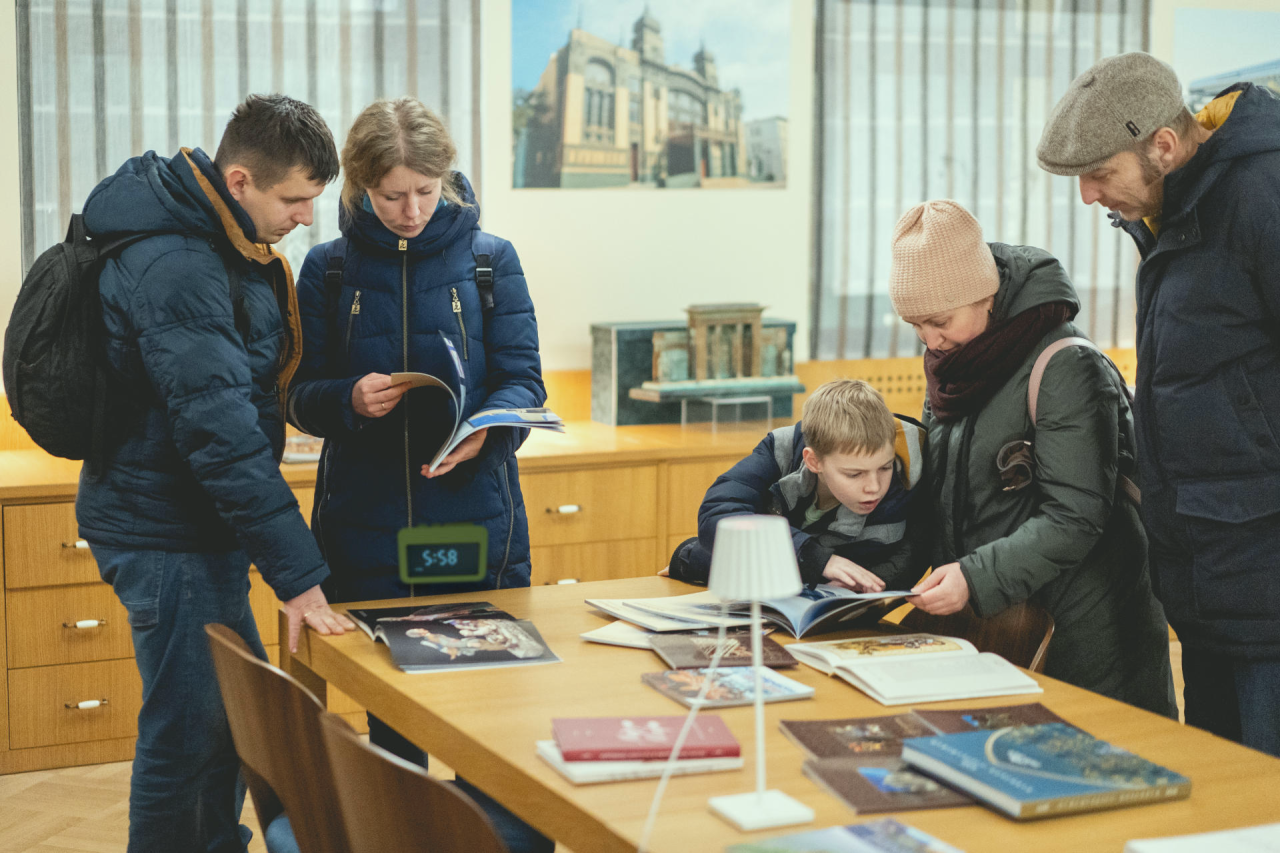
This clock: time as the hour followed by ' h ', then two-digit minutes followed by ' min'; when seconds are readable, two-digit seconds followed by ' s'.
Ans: 5 h 58 min
